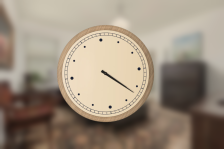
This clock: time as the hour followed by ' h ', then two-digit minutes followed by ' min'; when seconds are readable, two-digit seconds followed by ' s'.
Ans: 4 h 22 min
